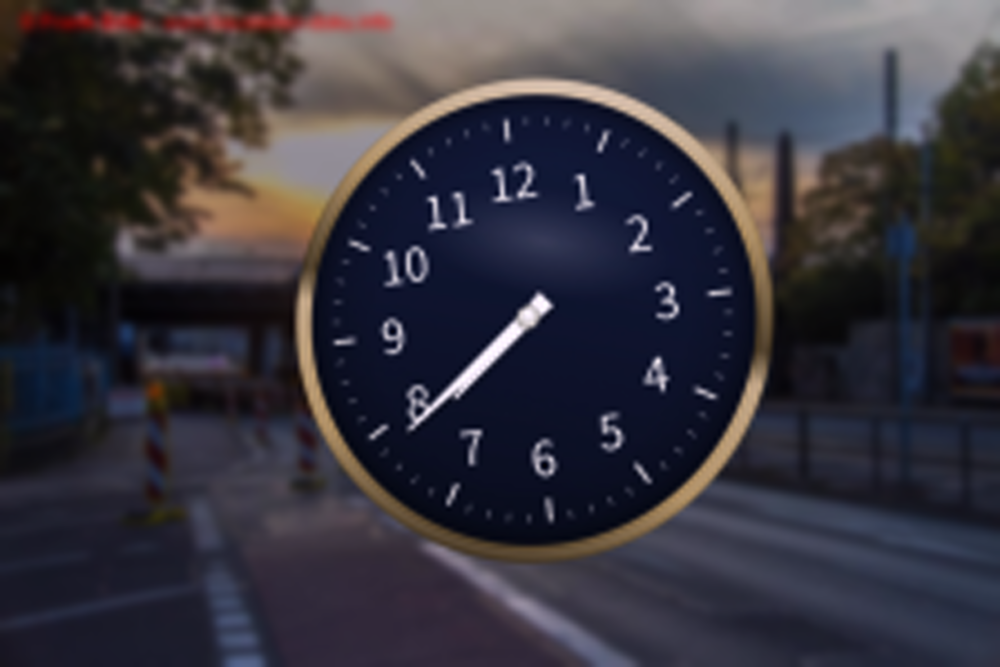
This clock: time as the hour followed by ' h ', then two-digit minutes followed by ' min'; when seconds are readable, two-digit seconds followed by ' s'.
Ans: 7 h 39 min
